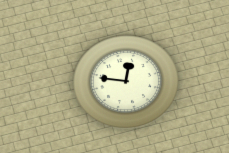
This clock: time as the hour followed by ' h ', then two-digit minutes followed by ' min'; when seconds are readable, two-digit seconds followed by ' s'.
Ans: 12 h 49 min
